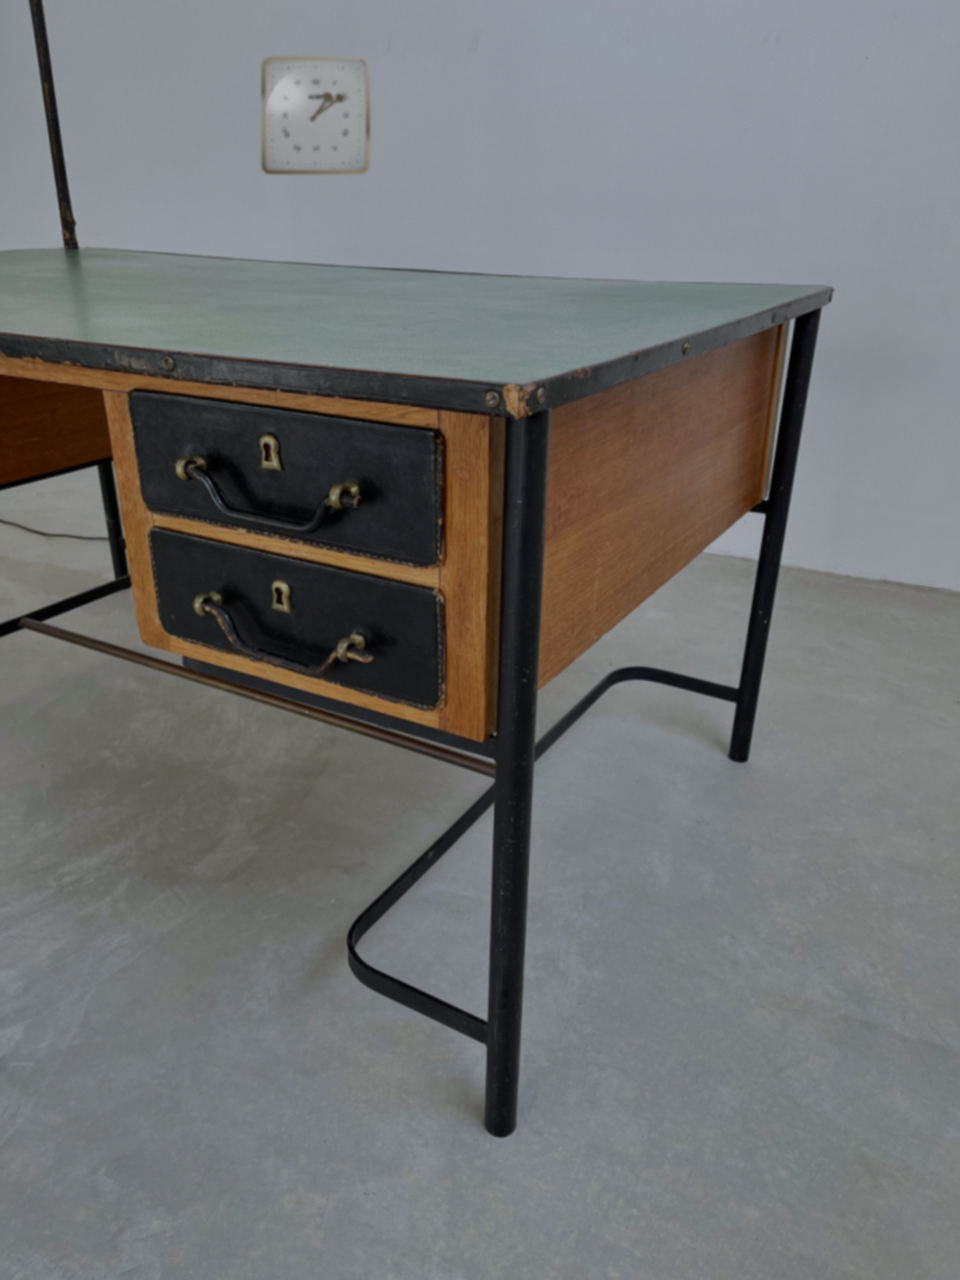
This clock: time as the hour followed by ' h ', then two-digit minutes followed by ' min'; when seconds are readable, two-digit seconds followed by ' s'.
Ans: 1 h 09 min
